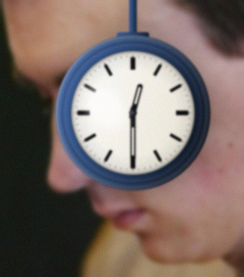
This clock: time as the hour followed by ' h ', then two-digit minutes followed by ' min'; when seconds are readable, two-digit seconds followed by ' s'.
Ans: 12 h 30 min
